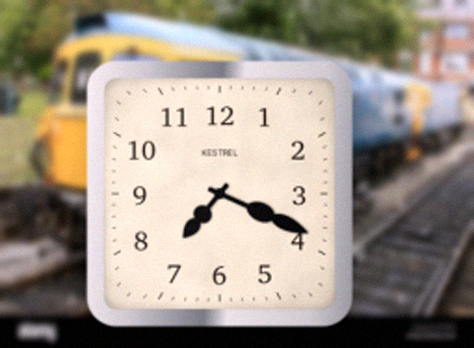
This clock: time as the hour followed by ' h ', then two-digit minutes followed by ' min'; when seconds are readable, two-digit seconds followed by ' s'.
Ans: 7 h 19 min
